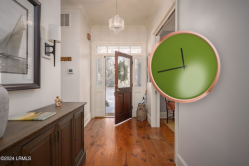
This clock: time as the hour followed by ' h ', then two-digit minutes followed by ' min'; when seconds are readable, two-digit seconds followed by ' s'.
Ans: 11 h 43 min
